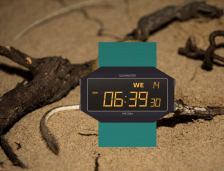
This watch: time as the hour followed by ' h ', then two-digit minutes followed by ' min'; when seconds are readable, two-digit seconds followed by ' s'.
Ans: 6 h 39 min 30 s
